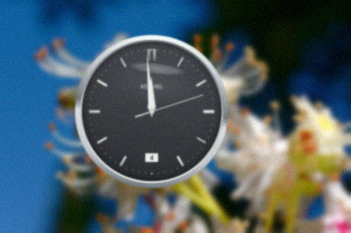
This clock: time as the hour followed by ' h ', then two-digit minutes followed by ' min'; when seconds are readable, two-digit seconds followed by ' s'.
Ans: 11 h 59 min 12 s
